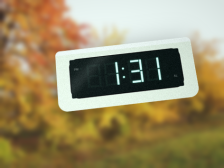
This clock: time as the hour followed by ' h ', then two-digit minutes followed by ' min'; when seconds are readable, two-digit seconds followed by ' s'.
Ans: 1 h 31 min
